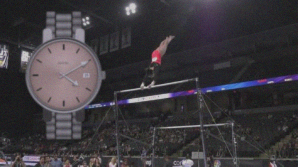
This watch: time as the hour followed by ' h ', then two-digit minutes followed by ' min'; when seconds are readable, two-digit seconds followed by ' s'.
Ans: 4 h 10 min
